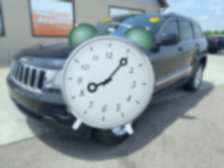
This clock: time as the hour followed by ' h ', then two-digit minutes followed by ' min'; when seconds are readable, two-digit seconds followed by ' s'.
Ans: 8 h 06 min
